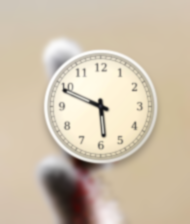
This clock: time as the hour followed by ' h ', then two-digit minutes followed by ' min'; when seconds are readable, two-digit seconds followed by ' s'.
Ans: 5 h 49 min
